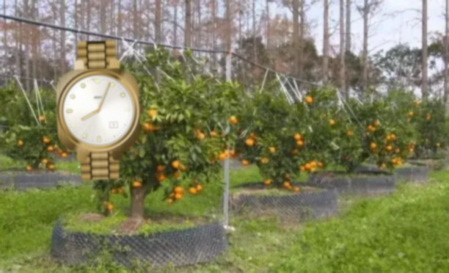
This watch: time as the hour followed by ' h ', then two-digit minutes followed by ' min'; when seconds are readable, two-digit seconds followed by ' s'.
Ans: 8 h 04 min
